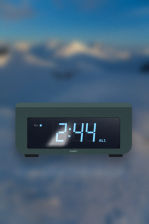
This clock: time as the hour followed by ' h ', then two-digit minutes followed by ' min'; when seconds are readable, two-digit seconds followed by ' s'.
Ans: 2 h 44 min
